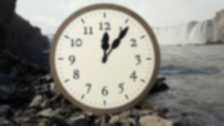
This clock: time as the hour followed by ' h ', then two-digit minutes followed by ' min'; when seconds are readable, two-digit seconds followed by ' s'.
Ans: 12 h 06 min
